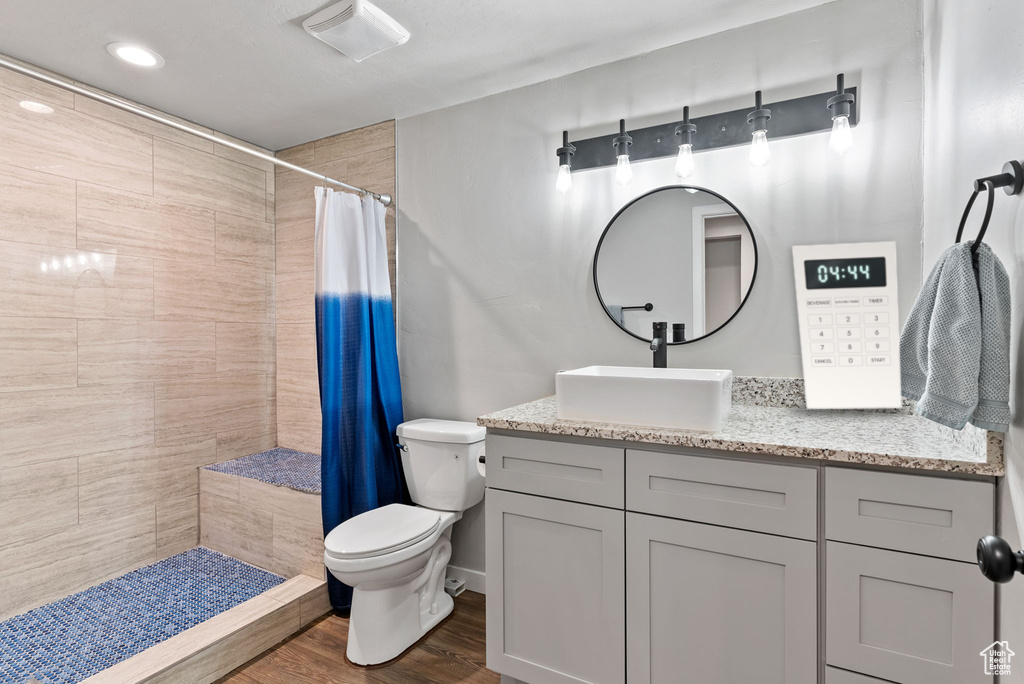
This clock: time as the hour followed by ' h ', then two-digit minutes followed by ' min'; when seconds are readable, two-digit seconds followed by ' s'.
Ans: 4 h 44 min
